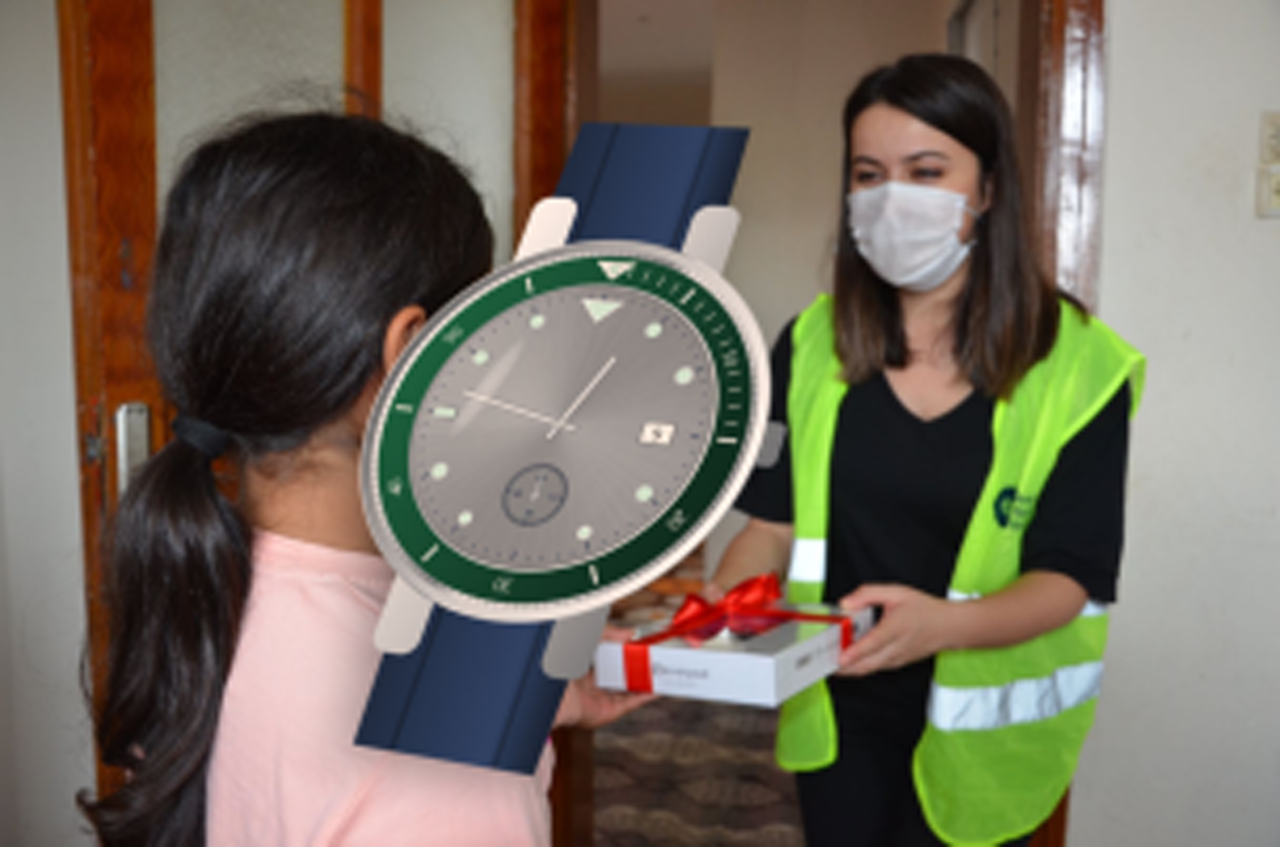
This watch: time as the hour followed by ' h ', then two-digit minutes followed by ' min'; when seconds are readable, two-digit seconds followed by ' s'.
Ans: 12 h 47 min
